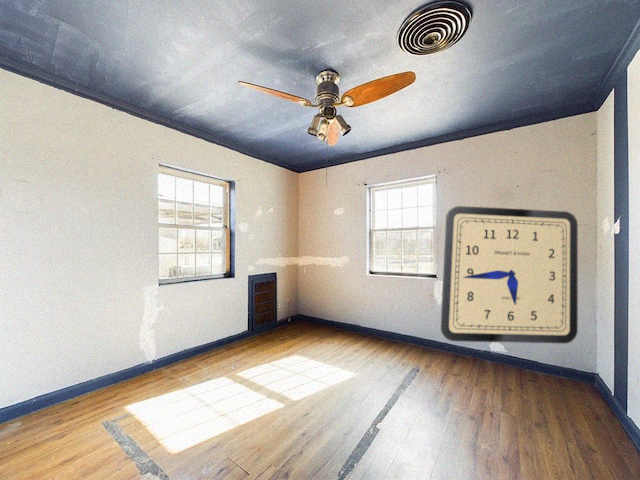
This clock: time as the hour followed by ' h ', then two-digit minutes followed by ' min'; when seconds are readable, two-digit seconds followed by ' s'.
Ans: 5 h 44 min
